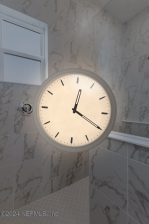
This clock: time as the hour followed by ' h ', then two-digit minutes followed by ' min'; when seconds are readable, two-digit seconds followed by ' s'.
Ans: 12 h 20 min
